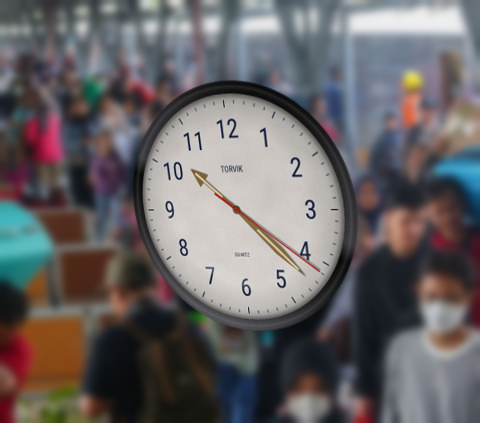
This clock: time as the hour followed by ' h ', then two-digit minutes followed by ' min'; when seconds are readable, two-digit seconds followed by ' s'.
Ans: 10 h 22 min 21 s
